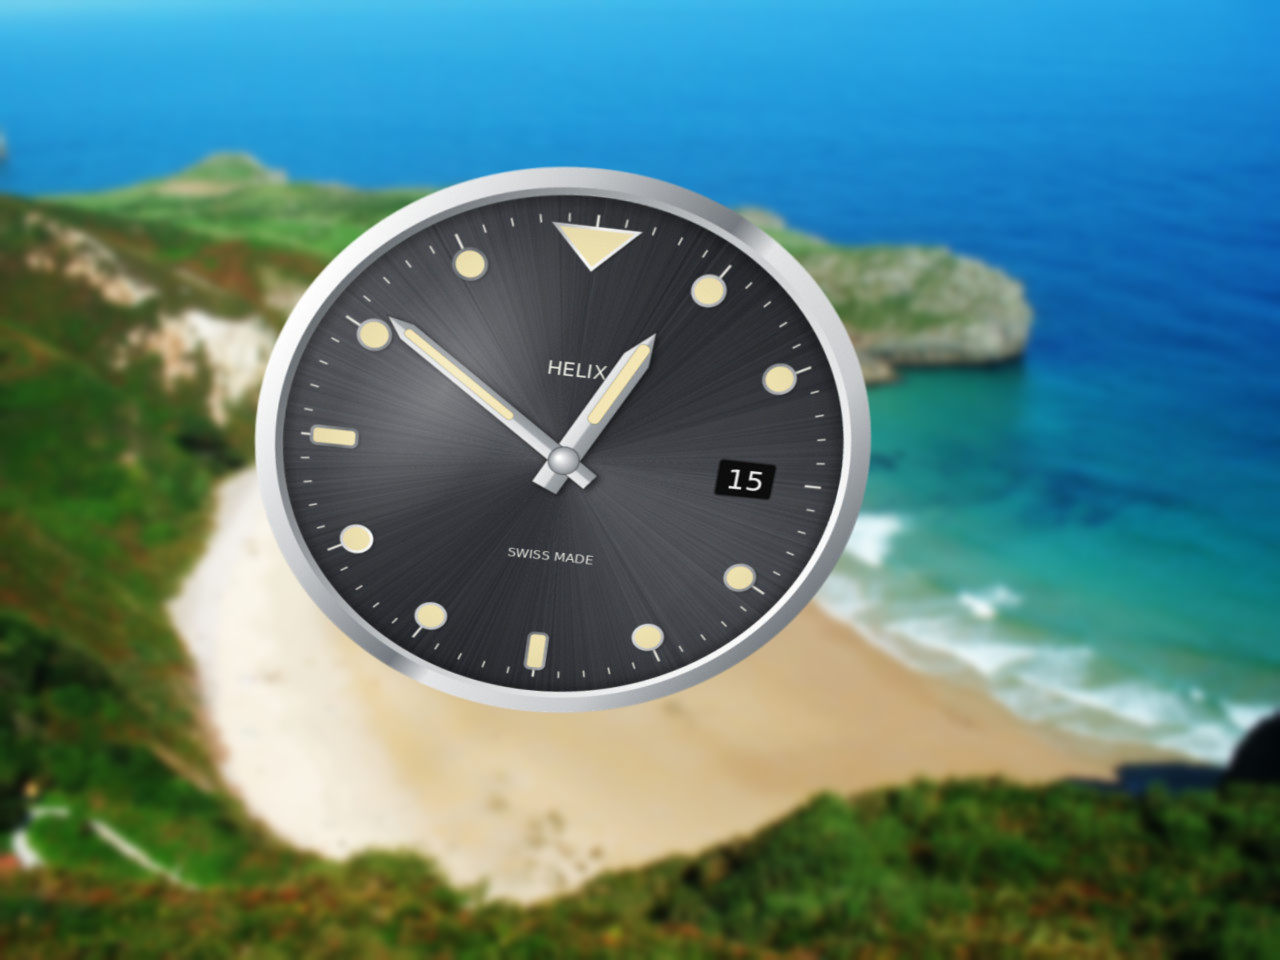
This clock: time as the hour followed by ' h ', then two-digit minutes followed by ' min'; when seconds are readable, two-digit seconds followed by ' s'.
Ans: 12 h 51 min
